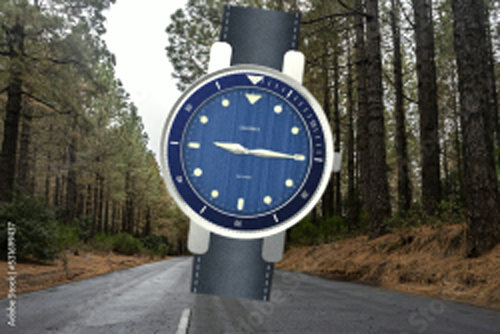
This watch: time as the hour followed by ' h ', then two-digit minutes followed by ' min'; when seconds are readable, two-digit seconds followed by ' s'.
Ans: 9 h 15 min
